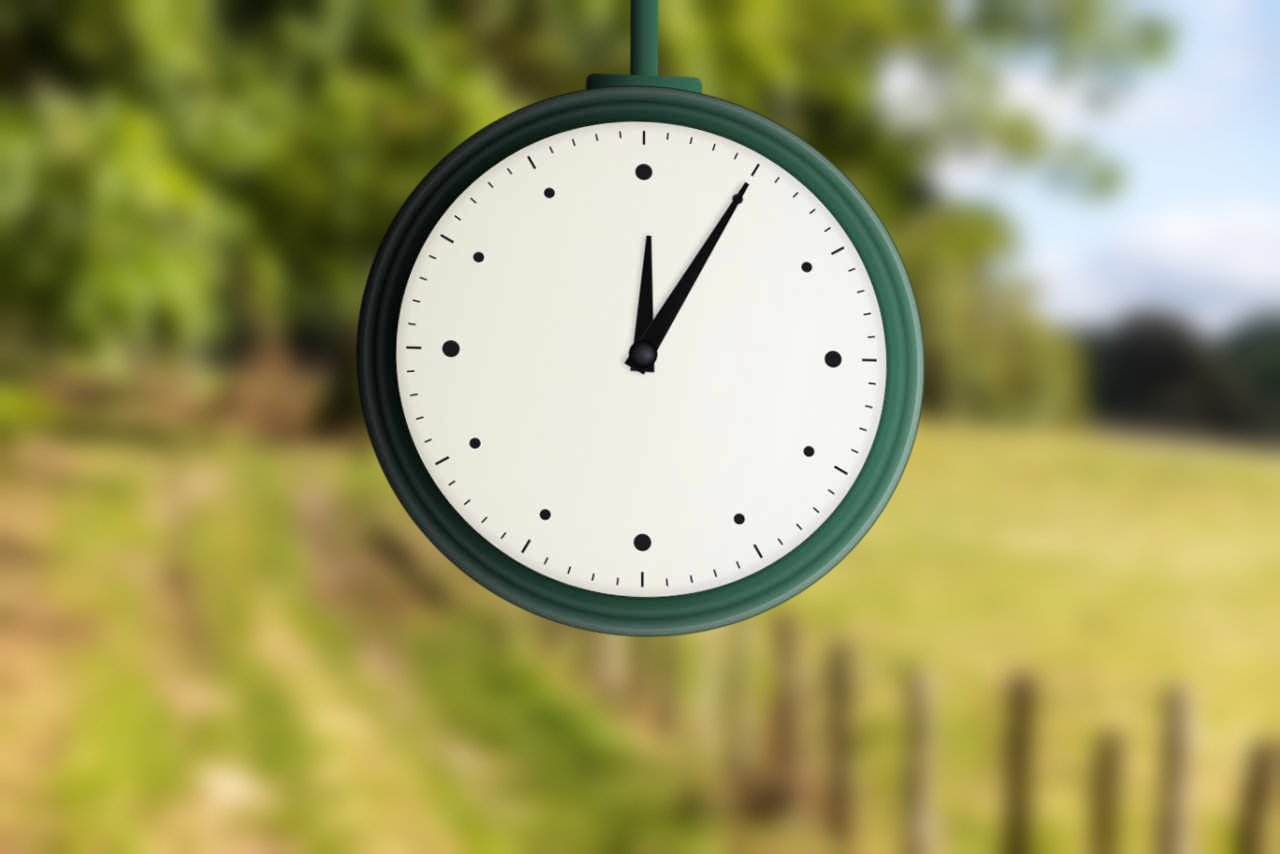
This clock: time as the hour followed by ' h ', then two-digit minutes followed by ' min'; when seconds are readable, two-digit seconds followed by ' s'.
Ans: 12 h 05 min
